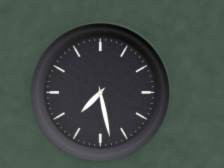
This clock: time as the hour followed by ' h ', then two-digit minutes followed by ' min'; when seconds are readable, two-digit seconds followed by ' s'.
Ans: 7 h 28 min
